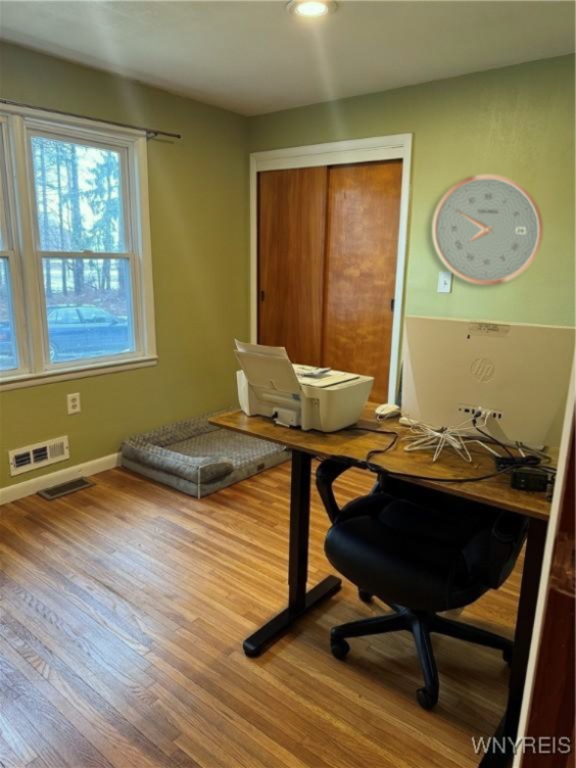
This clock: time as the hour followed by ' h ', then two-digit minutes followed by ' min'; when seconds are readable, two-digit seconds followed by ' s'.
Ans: 7 h 50 min
